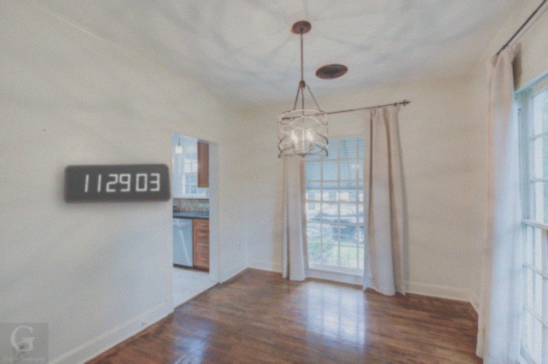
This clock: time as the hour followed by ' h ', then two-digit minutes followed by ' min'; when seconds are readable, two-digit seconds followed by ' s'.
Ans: 11 h 29 min 03 s
